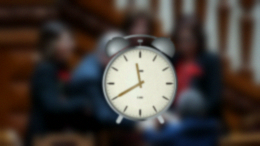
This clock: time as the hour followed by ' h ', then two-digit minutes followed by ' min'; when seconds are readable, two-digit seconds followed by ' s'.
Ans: 11 h 40 min
